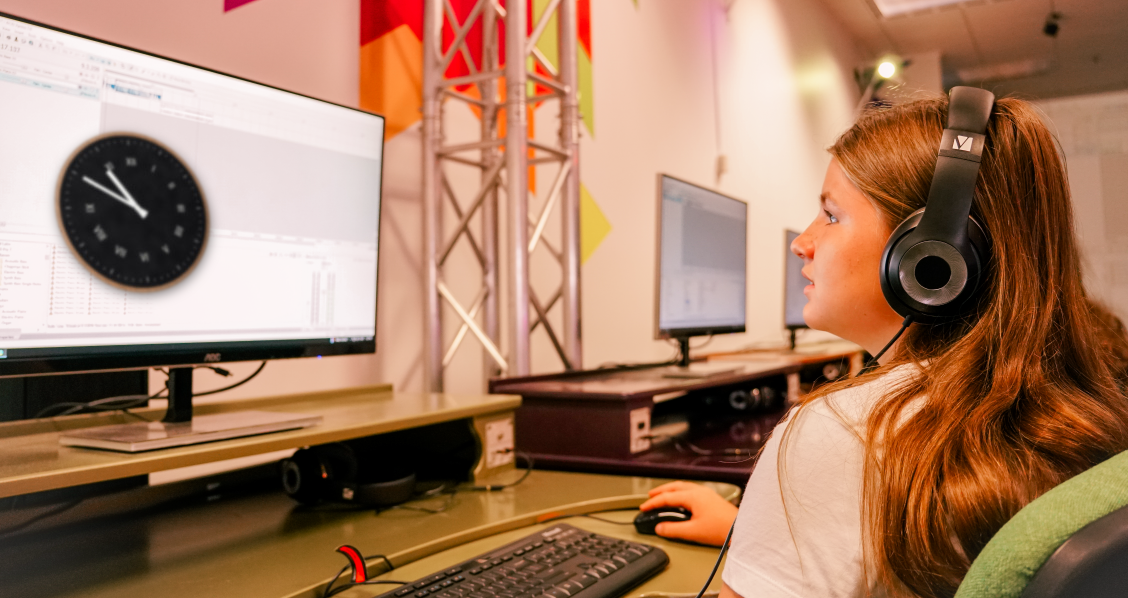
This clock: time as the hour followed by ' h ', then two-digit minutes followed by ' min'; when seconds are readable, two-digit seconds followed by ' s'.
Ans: 10 h 50 min
